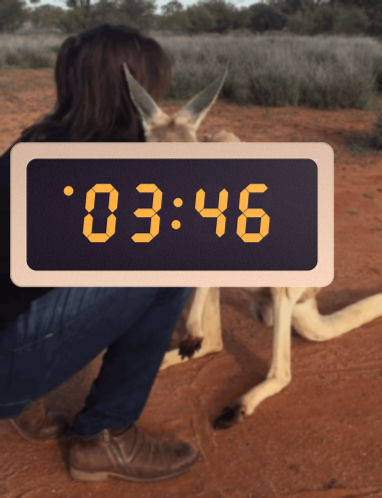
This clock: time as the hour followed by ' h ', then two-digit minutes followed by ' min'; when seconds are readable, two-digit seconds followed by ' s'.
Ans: 3 h 46 min
